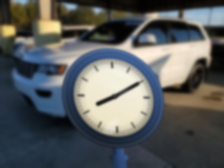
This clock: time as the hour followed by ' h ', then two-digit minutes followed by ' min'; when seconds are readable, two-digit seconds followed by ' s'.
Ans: 8 h 10 min
